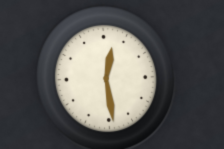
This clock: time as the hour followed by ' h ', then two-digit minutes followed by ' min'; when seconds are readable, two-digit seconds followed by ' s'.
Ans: 12 h 29 min
